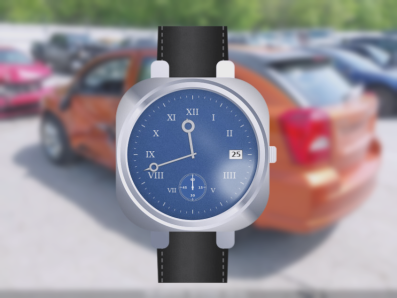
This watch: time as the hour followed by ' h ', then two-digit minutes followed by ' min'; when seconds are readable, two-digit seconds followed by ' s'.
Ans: 11 h 42 min
